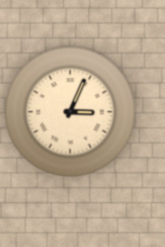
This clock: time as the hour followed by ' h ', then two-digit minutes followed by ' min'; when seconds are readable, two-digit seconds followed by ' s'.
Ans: 3 h 04 min
